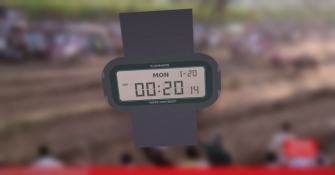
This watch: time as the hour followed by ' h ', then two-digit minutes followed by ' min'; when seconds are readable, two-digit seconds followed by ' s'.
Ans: 0 h 20 min 14 s
